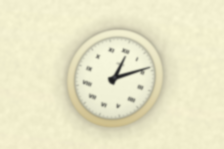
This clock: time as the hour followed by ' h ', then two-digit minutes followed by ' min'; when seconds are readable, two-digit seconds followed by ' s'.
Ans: 12 h 09 min
